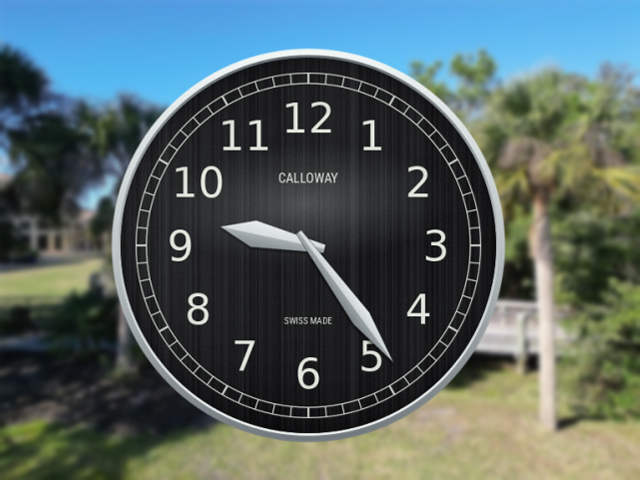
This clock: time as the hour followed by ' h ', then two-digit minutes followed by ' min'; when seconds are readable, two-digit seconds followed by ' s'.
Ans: 9 h 24 min
